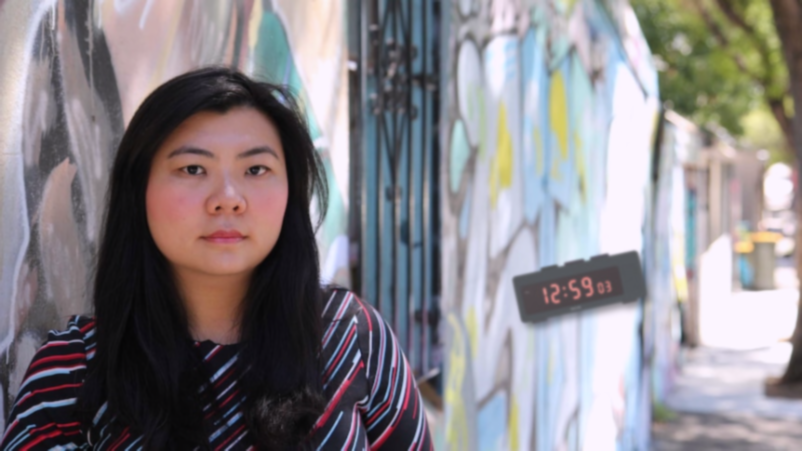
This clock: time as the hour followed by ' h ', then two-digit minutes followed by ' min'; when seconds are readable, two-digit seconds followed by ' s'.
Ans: 12 h 59 min
